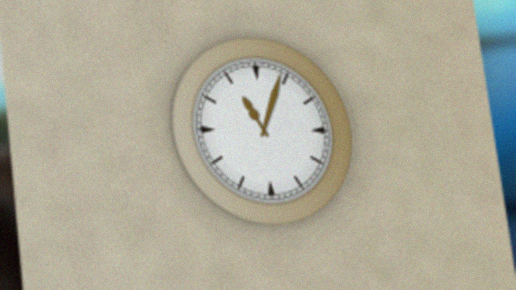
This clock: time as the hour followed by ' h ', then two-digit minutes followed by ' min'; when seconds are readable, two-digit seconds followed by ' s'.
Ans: 11 h 04 min
